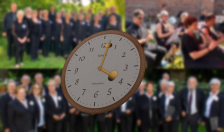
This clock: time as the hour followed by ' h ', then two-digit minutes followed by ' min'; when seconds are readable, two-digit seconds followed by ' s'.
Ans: 4 h 02 min
